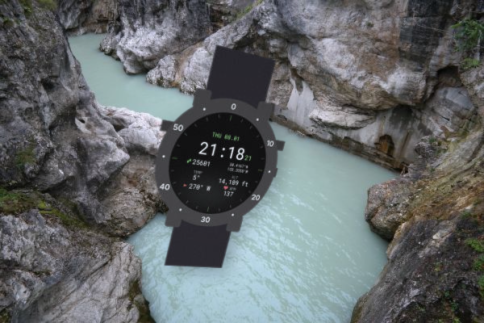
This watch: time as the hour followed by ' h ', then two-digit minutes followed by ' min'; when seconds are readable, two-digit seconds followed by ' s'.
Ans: 21 h 18 min
